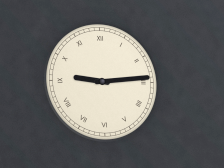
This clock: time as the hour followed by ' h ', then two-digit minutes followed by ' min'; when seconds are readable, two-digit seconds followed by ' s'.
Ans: 9 h 14 min
